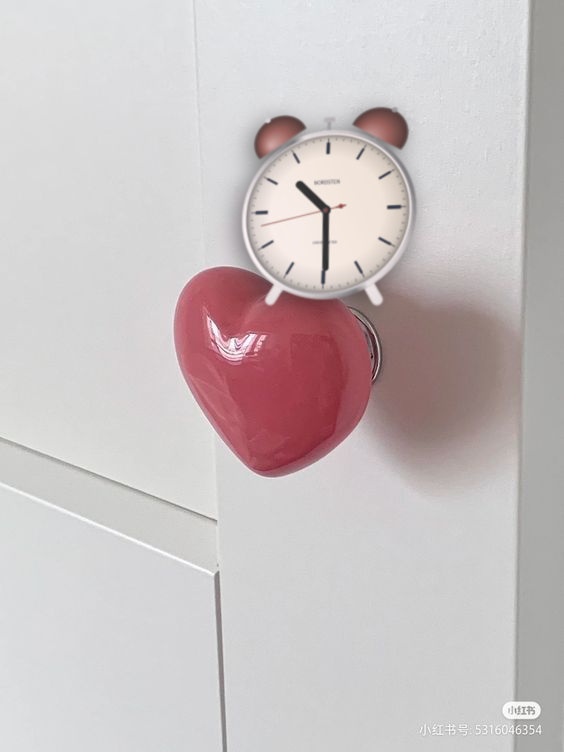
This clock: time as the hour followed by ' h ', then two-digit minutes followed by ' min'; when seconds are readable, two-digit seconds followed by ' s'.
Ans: 10 h 29 min 43 s
